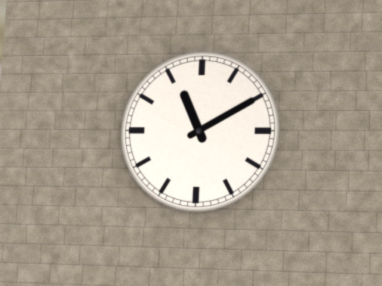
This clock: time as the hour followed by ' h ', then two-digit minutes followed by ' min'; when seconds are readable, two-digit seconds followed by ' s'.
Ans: 11 h 10 min
